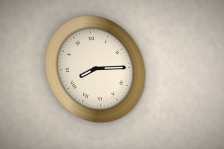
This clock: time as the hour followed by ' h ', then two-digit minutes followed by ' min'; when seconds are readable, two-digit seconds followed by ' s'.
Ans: 8 h 15 min
